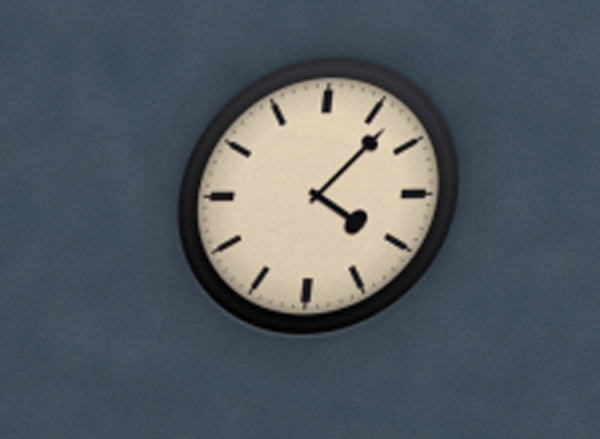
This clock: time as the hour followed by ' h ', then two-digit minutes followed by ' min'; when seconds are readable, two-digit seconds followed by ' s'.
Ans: 4 h 07 min
